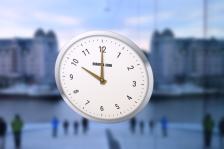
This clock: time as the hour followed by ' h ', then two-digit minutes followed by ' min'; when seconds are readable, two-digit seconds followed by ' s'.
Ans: 10 h 00 min
